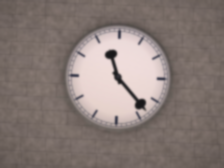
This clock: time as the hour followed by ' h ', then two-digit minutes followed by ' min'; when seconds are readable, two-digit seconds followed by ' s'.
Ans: 11 h 23 min
